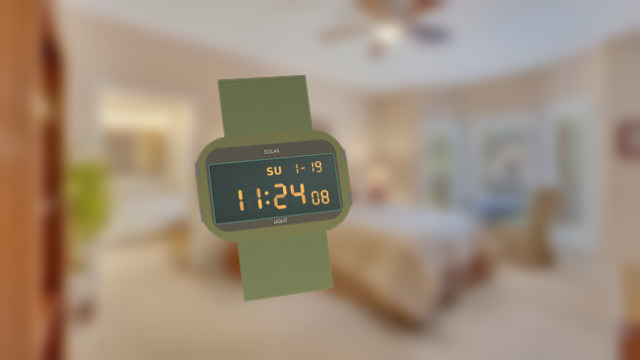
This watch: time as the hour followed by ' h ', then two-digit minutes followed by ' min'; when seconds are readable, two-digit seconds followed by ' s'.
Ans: 11 h 24 min 08 s
